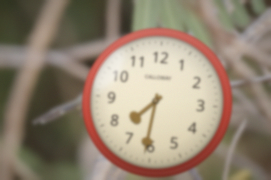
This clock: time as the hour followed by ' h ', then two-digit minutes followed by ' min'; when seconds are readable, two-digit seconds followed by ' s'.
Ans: 7 h 31 min
